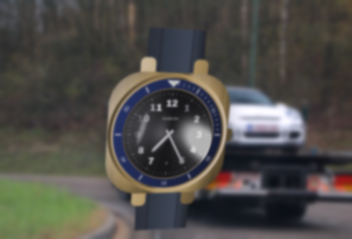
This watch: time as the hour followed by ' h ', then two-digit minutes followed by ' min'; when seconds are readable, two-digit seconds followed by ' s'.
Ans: 7 h 25 min
